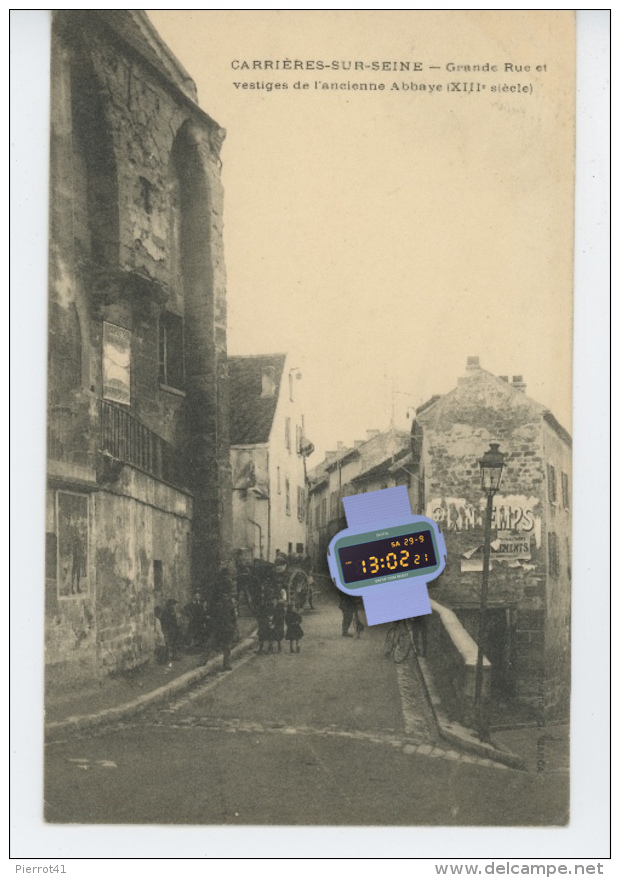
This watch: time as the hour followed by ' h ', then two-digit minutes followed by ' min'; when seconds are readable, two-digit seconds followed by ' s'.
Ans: 13 h 02 min 21 s
